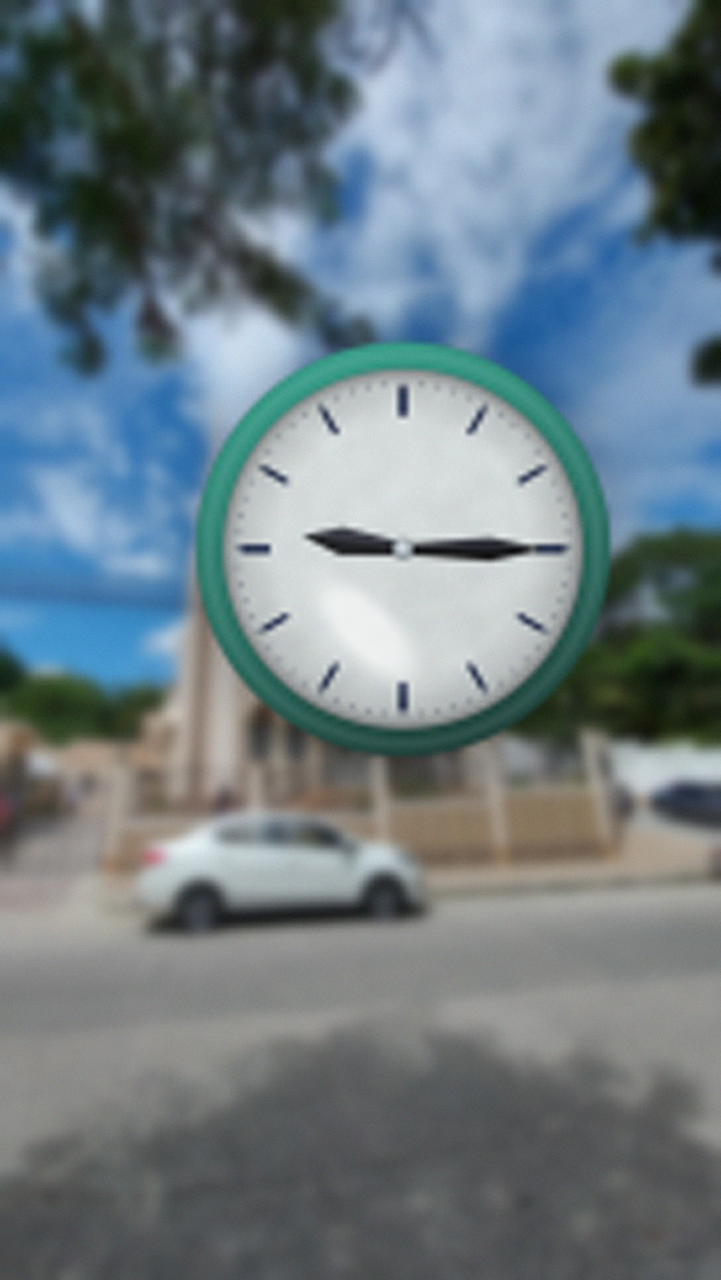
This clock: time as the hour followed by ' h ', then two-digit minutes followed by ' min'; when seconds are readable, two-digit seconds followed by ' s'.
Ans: 9 h 15 min
